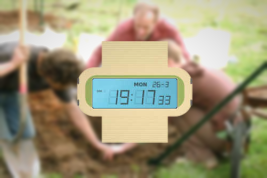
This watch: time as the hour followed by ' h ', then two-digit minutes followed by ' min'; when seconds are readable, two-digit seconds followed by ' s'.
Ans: 19 h 17 min 33 s
